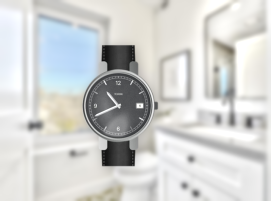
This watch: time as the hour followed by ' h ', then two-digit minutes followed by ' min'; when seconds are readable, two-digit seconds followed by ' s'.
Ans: 10 h 41 min
